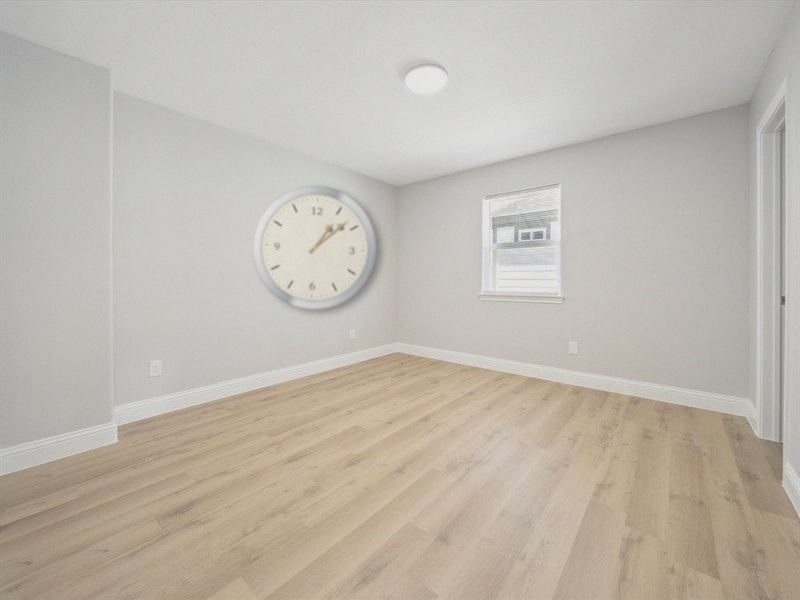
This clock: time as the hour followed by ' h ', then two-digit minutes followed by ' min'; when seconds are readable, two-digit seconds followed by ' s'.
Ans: 1 h 08 min
